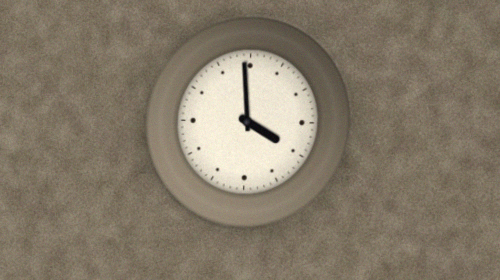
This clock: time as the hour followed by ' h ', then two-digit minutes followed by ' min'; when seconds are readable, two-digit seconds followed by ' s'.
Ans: 3 h 59 min
